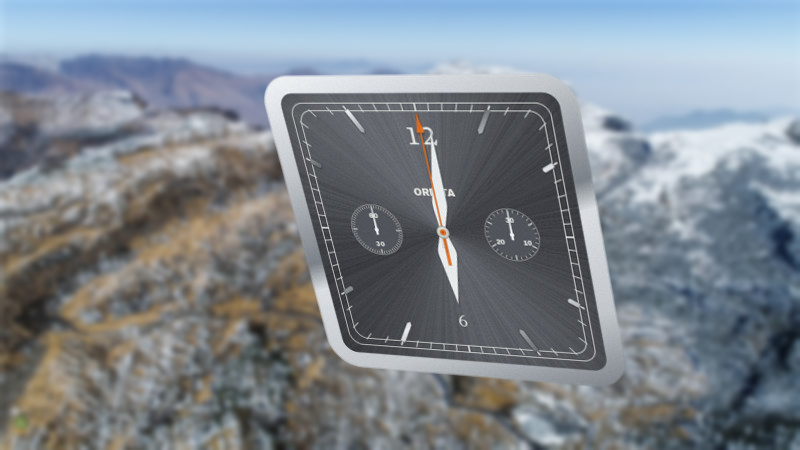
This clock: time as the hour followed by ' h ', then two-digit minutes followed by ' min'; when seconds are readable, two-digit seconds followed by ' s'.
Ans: 6 h 01 min
